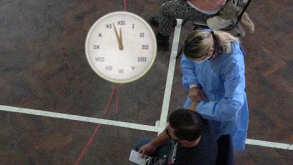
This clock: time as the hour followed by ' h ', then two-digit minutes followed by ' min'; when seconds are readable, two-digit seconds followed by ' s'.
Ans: 11 h 57 min
